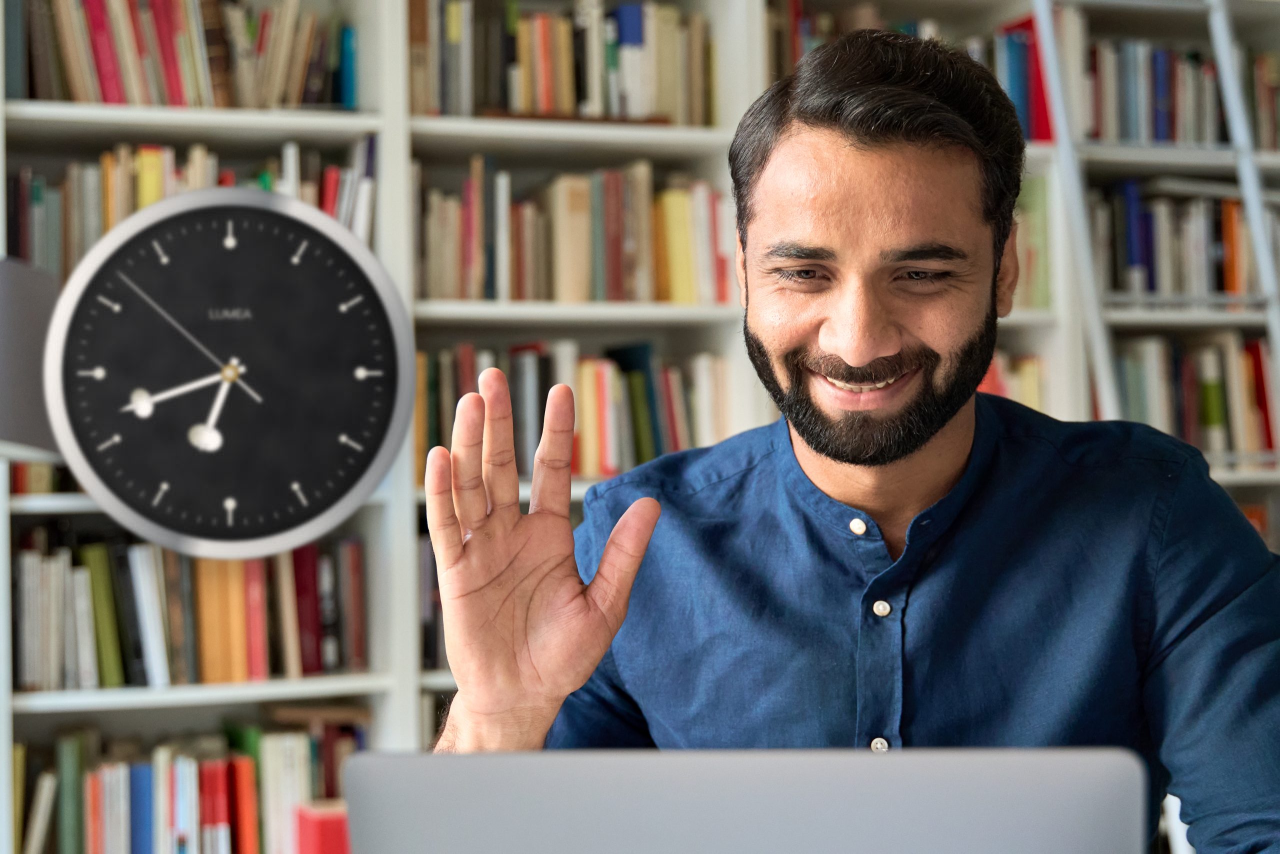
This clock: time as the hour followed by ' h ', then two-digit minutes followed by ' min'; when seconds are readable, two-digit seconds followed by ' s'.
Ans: 6 h 41 min 52 s
